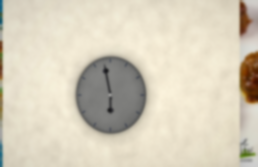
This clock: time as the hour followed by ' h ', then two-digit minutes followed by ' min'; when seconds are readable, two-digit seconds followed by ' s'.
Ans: 5 h 58 min
